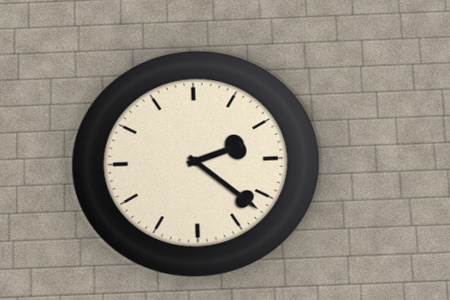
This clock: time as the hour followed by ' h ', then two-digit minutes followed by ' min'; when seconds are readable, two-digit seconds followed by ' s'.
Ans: 2 h 22 min
